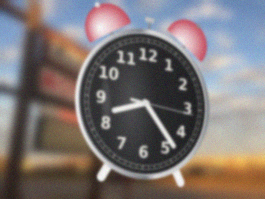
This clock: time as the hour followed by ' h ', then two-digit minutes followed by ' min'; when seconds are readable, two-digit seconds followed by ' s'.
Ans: 8 h 23 min 16 s
